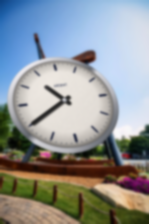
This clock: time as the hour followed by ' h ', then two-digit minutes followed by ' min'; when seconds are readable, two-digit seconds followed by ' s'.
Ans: 10 h 40 min
